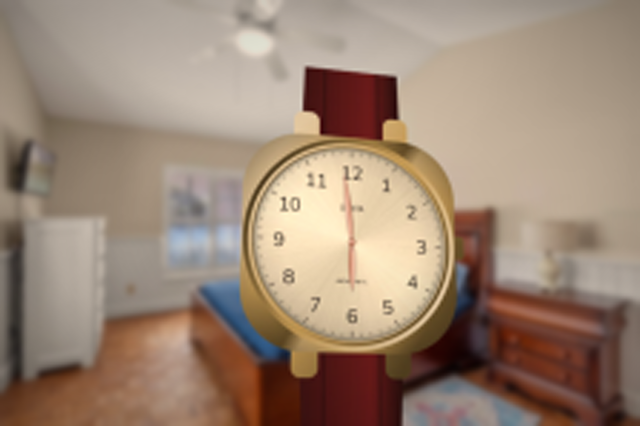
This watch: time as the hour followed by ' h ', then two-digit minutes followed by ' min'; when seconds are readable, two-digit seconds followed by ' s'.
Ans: 5 h 59 min
